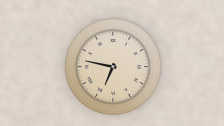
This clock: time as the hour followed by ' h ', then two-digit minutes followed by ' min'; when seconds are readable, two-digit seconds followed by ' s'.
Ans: 6 h 47 min
